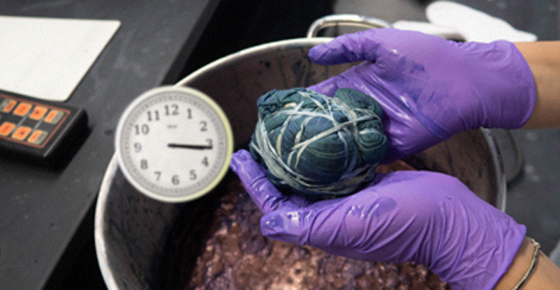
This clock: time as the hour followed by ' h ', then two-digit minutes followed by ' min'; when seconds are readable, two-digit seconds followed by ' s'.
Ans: 3 h 16 min
